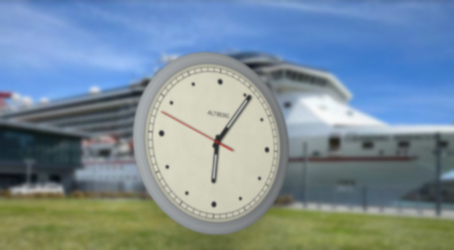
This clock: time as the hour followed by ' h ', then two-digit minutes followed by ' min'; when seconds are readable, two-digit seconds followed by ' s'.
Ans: 6 h 05 min 48 s
